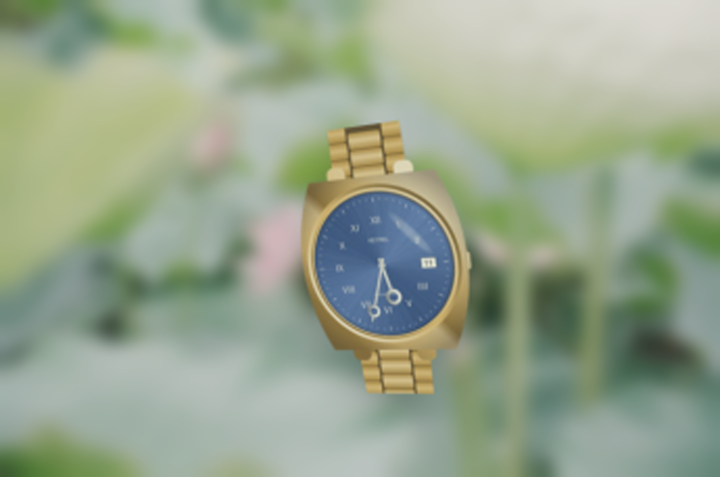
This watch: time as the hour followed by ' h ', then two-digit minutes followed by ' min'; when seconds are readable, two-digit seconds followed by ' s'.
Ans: 5 h 33 min
